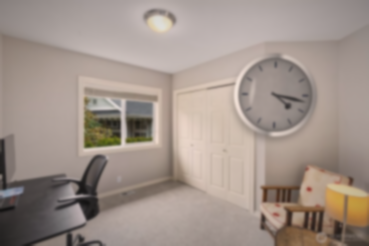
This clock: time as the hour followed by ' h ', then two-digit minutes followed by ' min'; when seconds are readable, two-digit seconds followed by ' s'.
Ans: 4 h 17 min
